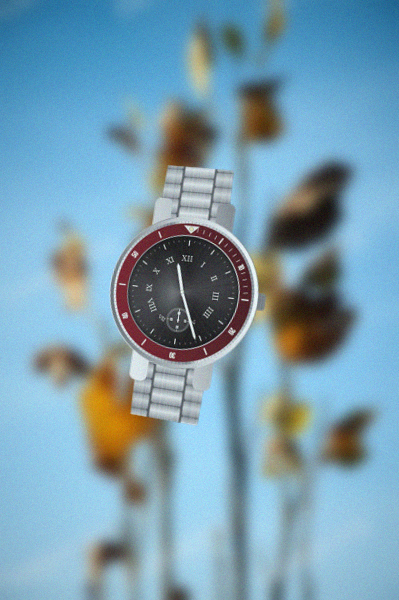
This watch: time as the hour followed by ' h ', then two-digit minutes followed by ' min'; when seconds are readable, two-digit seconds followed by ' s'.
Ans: 11 h 26 min
